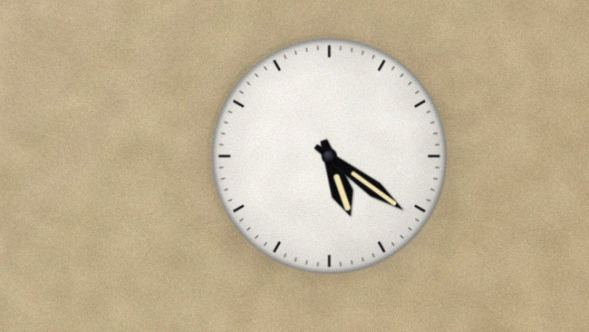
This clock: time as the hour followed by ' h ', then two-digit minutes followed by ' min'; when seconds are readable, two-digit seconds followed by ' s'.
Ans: 5 h 21 min
